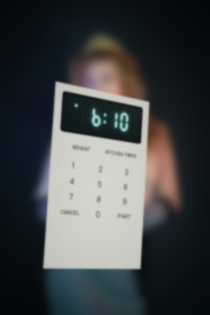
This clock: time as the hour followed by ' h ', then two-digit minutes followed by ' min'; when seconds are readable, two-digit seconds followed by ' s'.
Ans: 6 h 10 min
